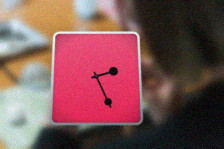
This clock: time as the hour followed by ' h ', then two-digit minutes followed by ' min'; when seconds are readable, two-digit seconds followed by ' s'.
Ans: 2 h 26 min
